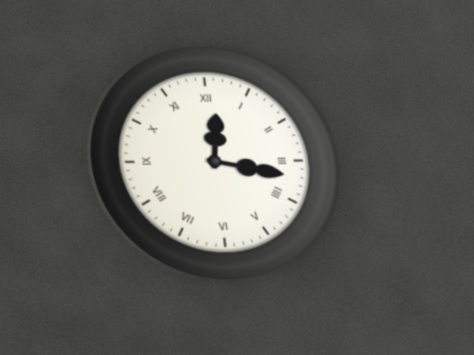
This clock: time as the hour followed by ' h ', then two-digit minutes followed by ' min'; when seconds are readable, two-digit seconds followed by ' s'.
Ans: 12 h 17 min
